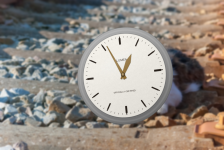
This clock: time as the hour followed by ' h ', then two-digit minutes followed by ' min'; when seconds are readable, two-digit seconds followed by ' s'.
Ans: 12 h 56 min
